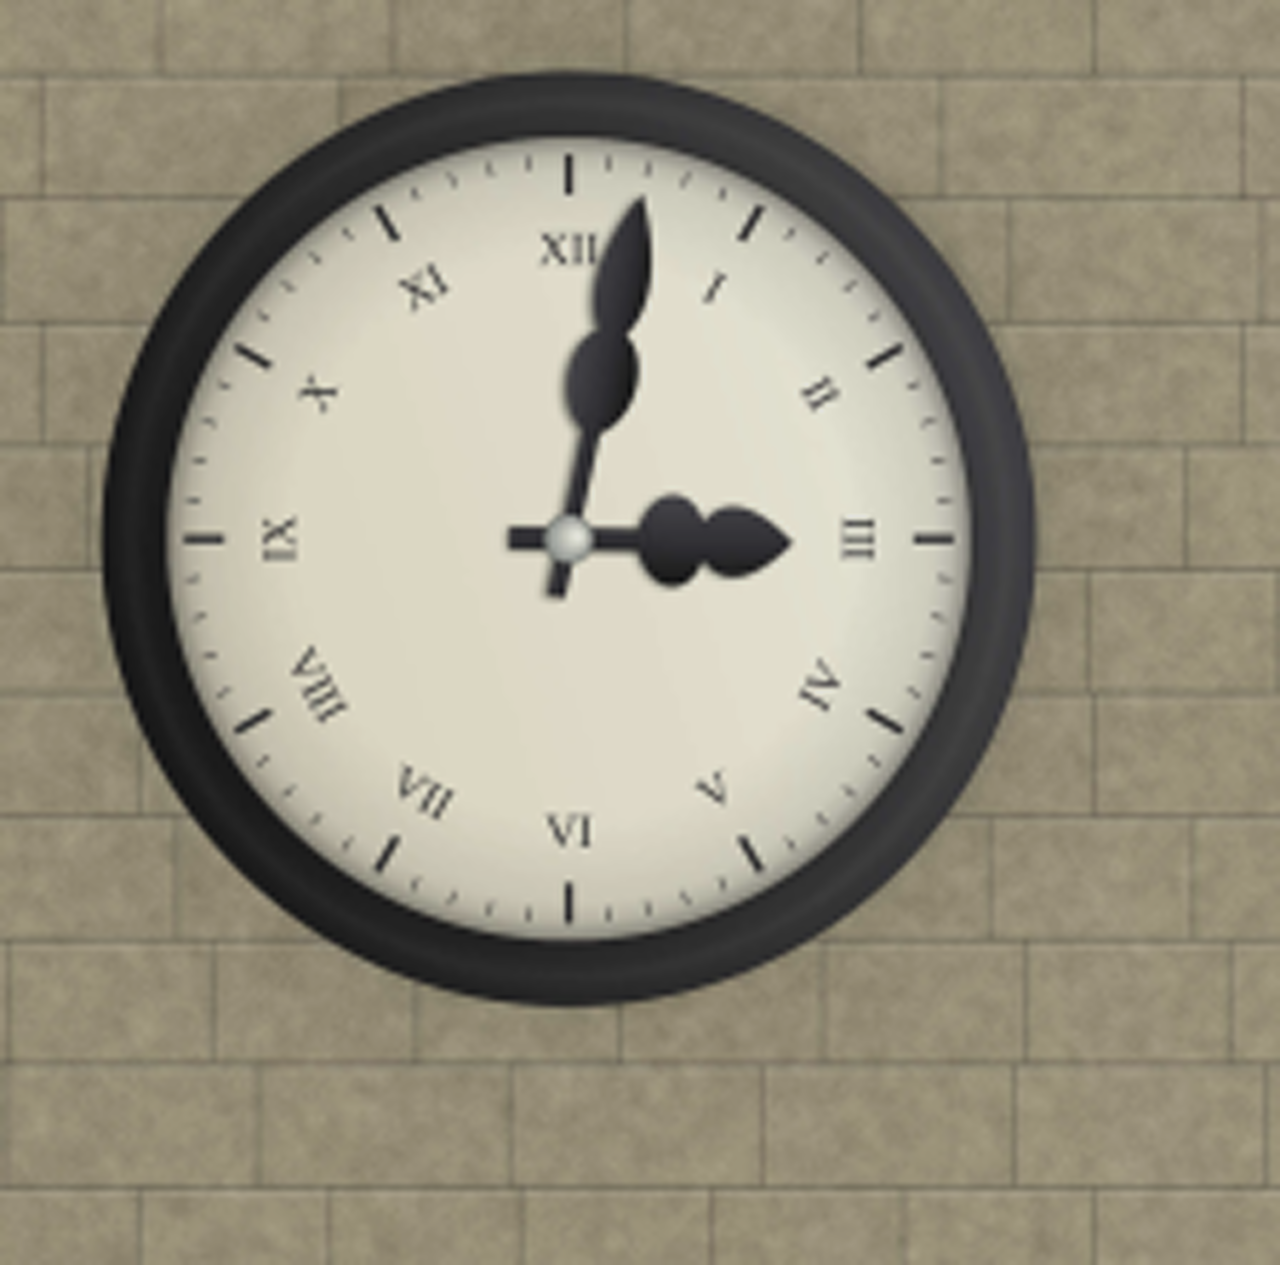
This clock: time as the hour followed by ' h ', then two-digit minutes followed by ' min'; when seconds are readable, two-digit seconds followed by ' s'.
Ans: 3 h 02 min
